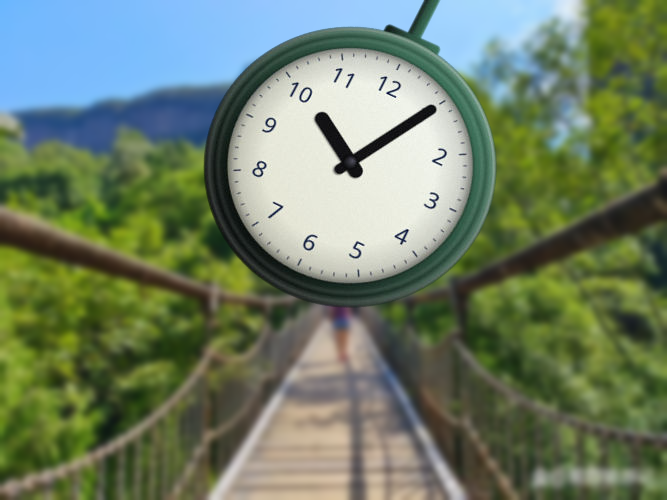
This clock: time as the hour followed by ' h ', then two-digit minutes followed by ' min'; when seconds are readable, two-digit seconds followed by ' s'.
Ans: 10 h 05 min
